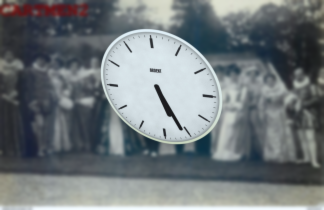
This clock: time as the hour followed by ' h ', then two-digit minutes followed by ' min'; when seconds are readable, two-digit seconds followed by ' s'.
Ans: 5 h 26 min
